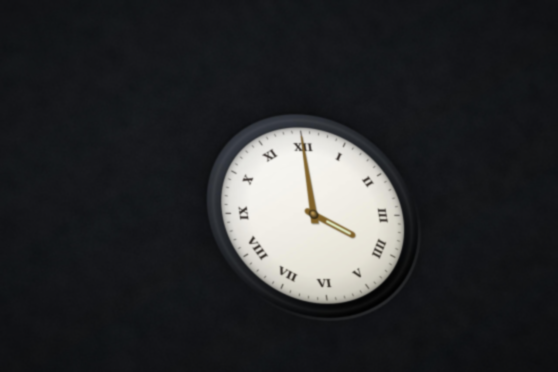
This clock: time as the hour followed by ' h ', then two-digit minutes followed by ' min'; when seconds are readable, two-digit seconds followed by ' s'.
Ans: 4 h 00 min
